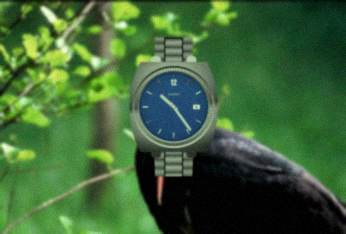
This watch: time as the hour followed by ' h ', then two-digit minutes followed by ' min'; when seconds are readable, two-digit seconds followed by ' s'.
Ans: 10 h 24 min
